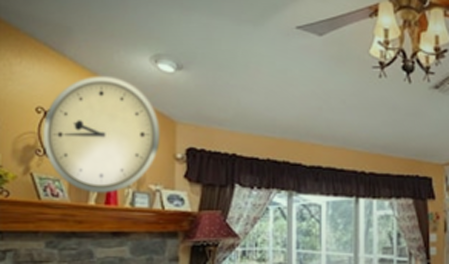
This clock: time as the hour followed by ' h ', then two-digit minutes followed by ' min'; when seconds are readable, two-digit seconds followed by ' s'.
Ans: 9 h 45 min
